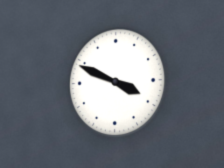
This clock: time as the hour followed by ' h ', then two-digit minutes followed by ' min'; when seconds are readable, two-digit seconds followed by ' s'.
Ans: 3 h 49 min
